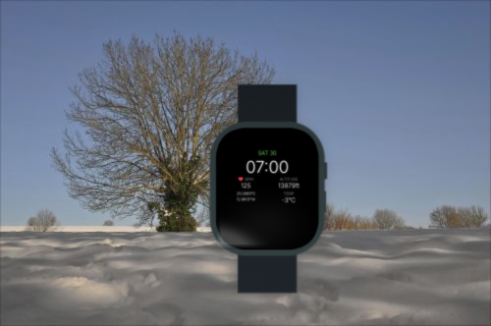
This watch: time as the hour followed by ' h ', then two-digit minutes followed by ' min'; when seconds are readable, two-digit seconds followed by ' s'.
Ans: 7 h 00 min
